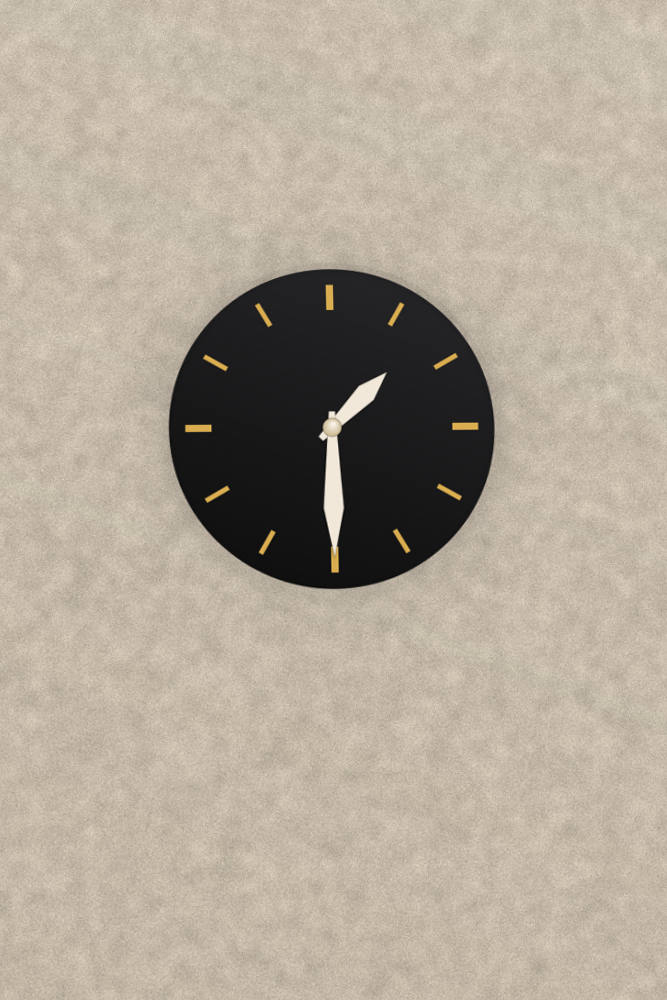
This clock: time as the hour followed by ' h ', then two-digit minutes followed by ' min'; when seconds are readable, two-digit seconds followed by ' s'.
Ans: 1 h 30 min
